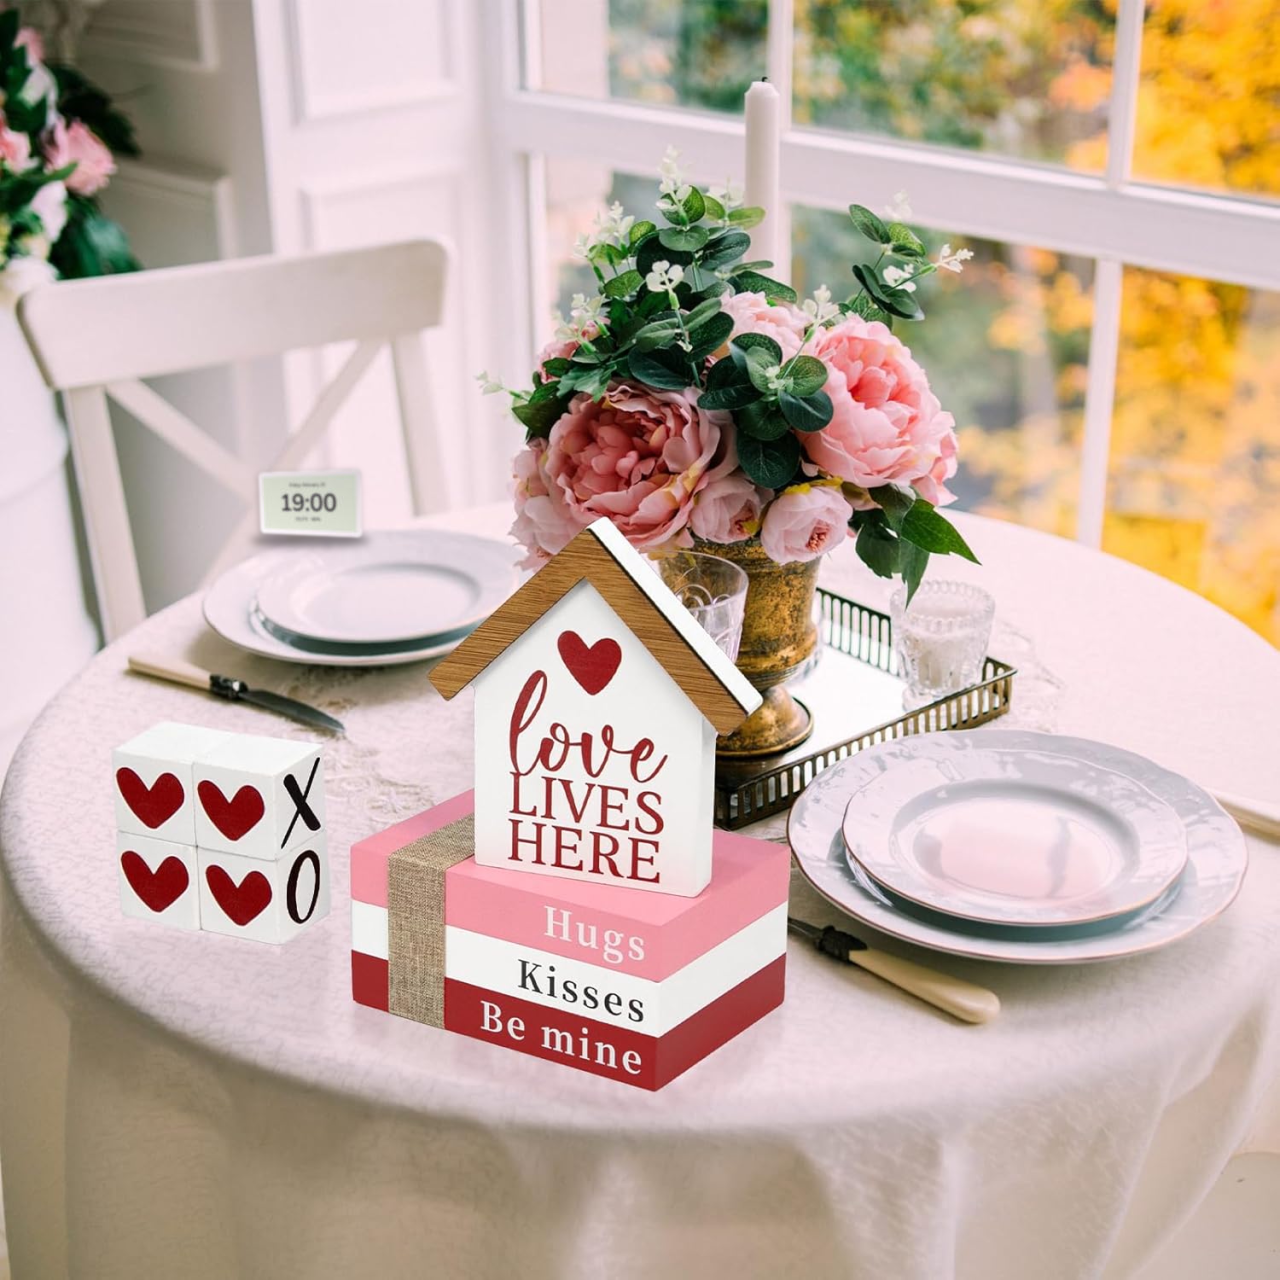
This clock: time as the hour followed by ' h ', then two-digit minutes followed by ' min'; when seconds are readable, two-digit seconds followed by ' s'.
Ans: 19 h 00 min
